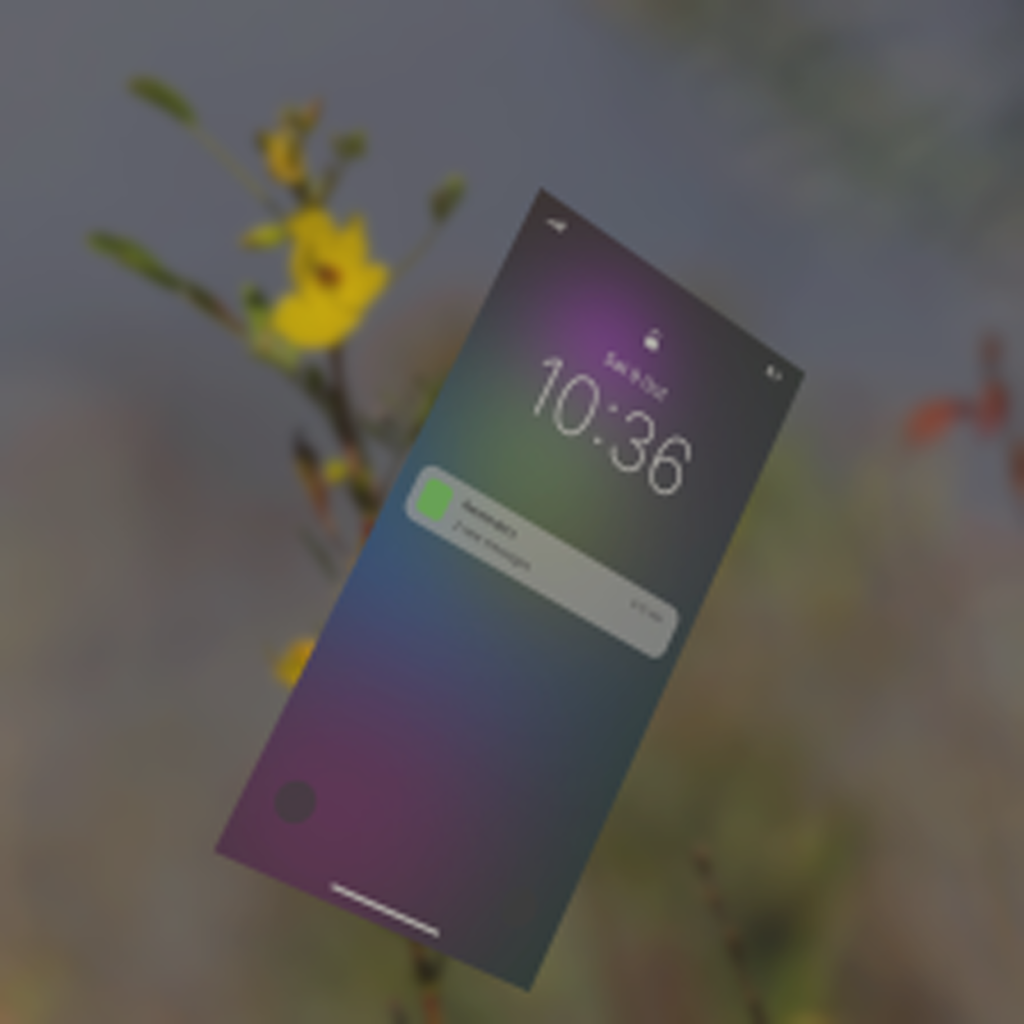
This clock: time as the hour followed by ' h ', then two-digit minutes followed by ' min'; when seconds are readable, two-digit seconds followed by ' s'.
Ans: 10 h 36 min
